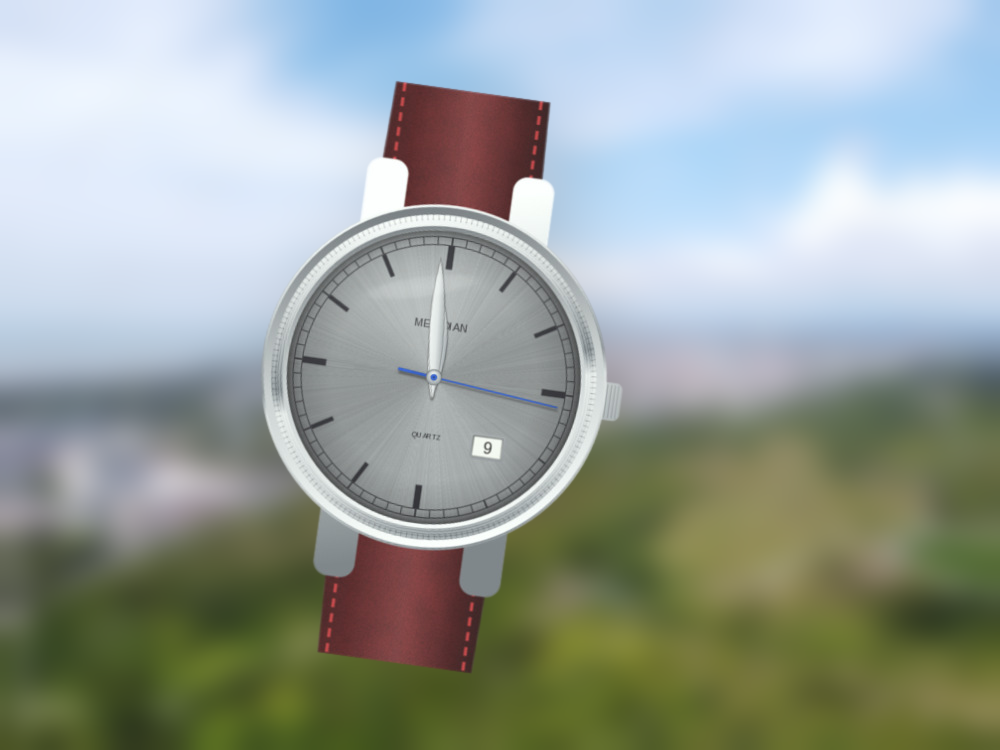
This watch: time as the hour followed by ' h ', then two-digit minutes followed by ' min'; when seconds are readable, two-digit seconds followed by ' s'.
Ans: 11 h 59 min 16 s
